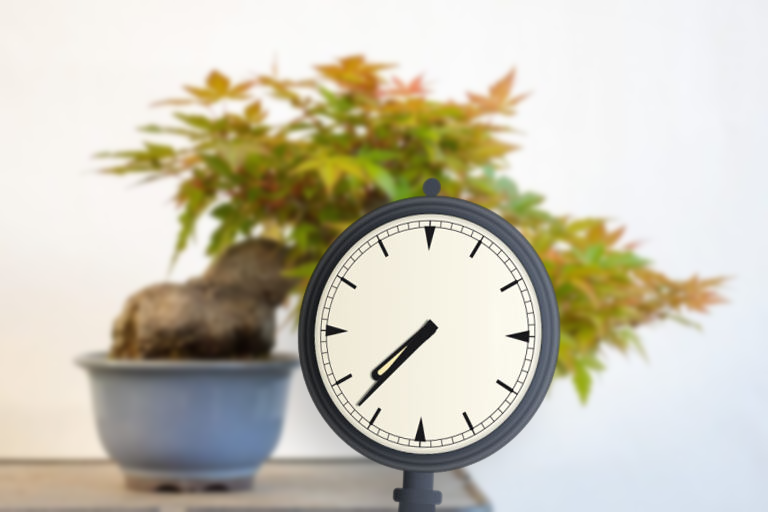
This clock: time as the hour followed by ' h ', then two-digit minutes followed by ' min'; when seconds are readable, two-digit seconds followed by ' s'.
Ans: 7 h 37 min
